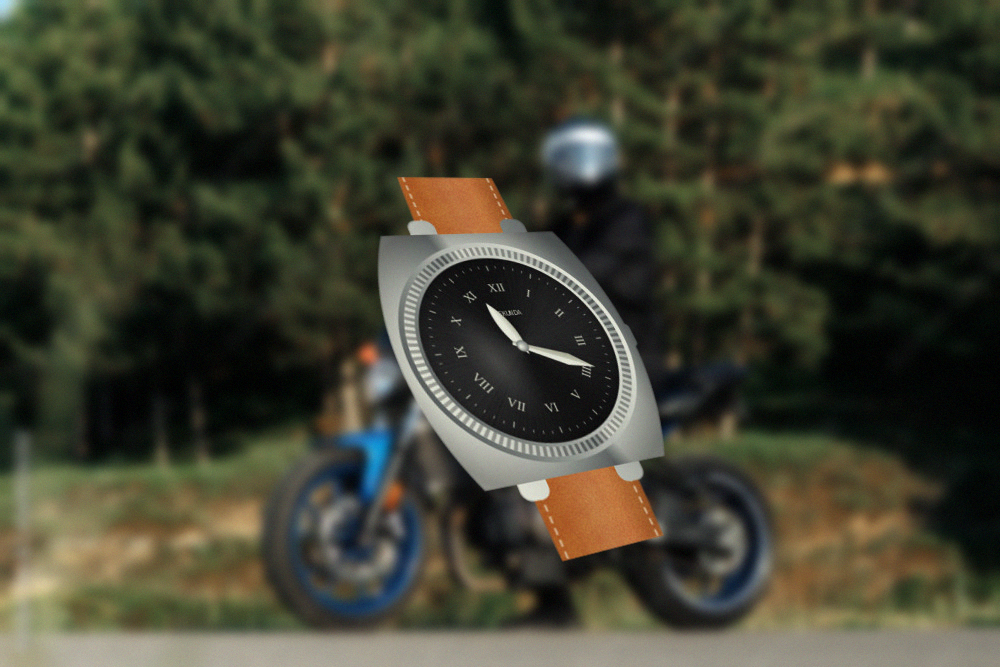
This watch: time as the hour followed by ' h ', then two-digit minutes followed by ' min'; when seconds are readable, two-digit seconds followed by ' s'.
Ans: 11 h 19 min
